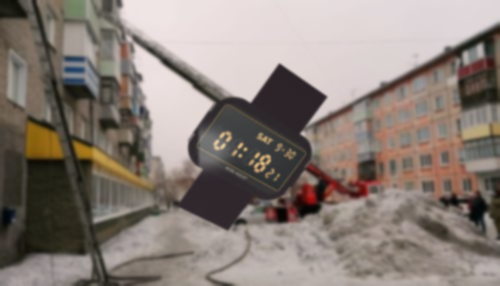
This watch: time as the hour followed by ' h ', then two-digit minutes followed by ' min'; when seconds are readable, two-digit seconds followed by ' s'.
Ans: 1 h 18 min
